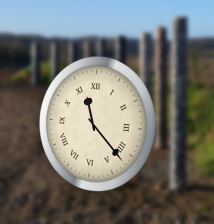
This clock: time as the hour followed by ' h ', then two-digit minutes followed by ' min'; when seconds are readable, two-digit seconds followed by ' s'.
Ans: 11 h 22 min
